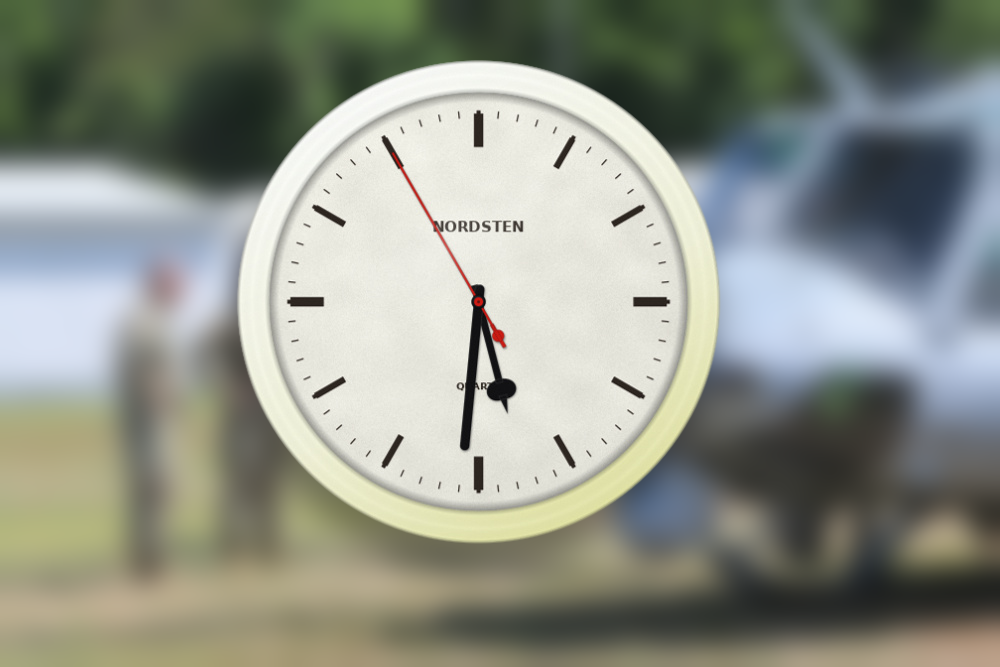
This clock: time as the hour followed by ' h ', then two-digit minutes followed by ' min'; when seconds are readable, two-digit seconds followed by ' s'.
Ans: 5 h 30 min 55 s
